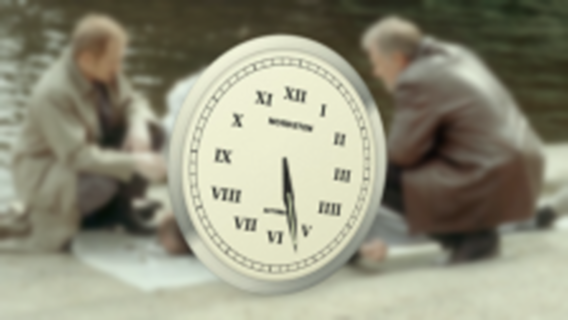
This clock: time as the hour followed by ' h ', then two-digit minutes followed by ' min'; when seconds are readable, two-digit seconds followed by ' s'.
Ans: 5 h 27 min
